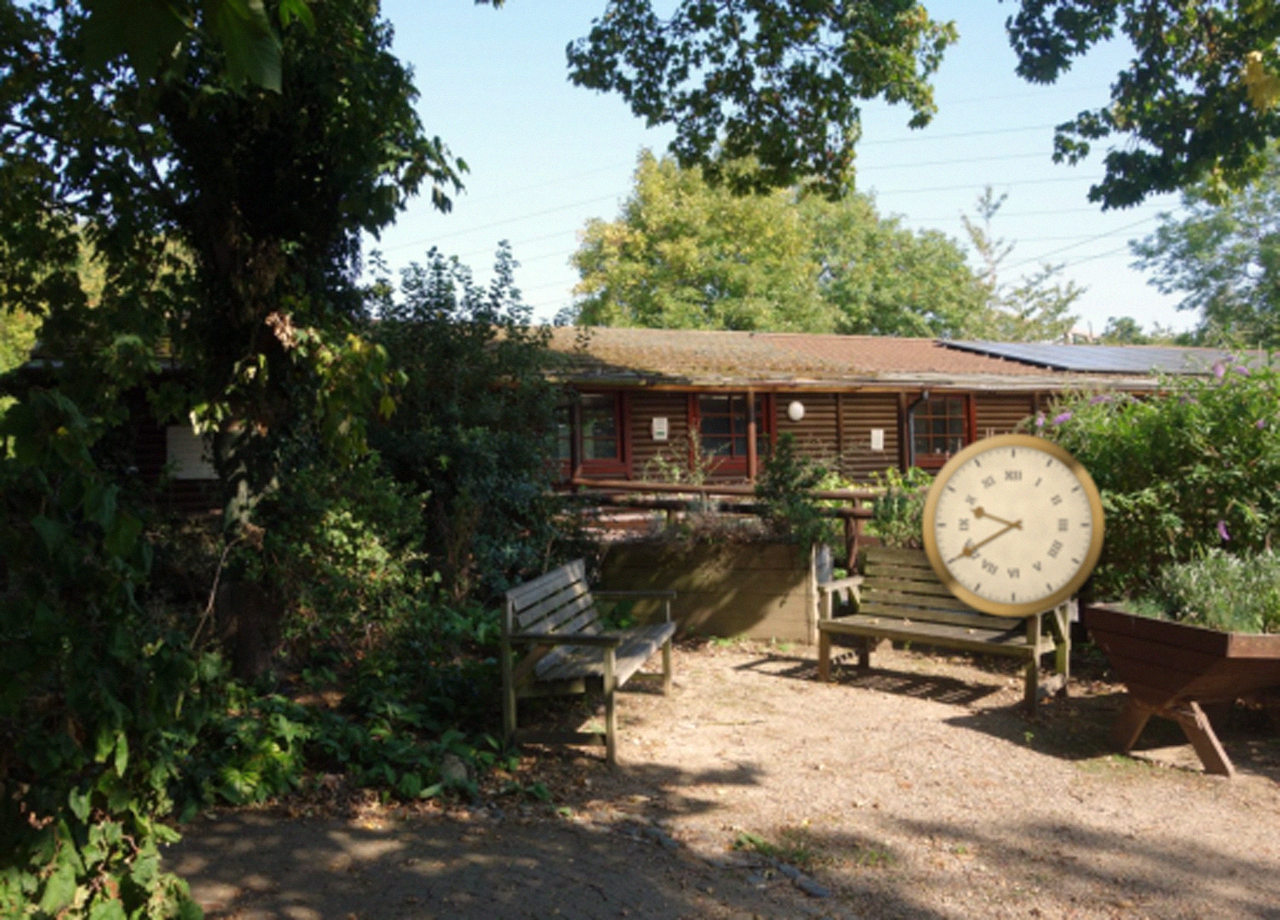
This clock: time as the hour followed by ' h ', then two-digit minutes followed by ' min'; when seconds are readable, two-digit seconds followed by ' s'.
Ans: 9 h 40 min
